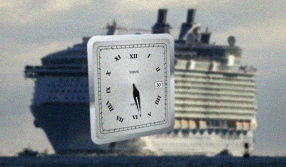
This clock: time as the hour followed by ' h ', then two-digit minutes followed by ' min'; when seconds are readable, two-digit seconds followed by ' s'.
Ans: 5 h 28 min
